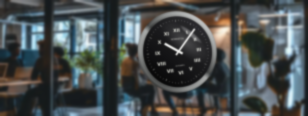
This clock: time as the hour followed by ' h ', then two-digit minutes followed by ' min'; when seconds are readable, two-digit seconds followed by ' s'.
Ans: 10 h 07 min
